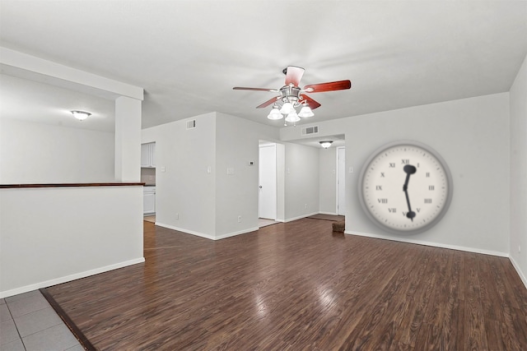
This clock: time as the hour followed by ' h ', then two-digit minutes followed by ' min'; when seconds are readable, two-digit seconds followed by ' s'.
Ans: 12 h 28 min
